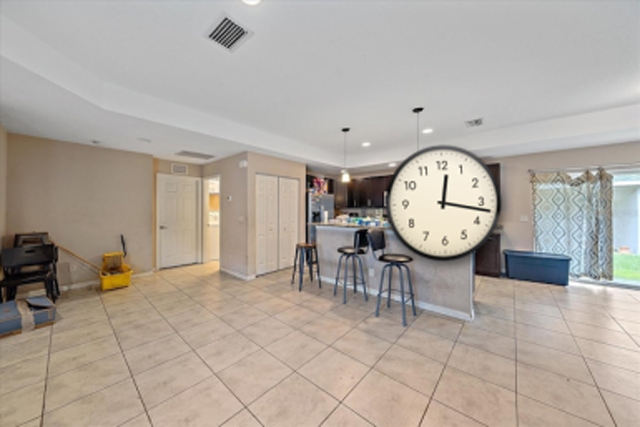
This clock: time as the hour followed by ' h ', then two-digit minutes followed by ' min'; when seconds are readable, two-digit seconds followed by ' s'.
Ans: 12 h 17 min
